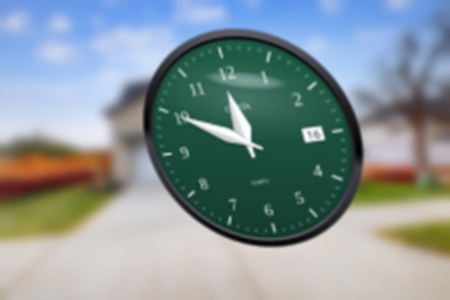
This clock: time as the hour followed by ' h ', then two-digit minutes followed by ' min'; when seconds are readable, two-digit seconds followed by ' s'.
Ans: 11 h 50 min
